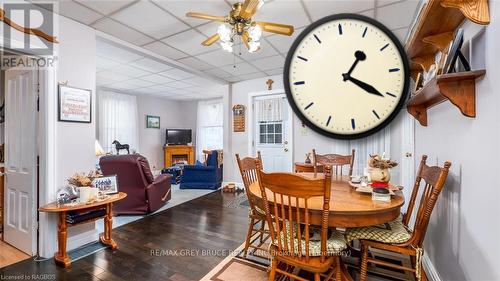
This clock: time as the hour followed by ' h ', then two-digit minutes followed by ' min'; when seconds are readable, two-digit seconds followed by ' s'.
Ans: 1 h 21 min
